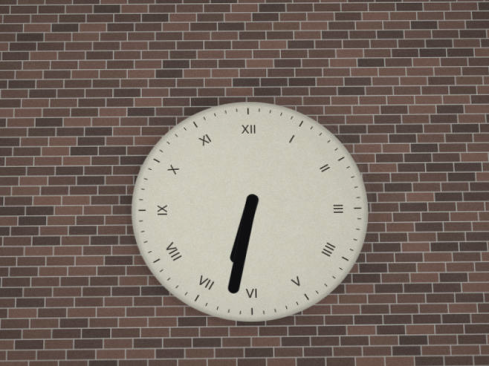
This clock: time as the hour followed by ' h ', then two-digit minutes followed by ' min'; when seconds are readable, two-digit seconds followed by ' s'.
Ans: 6 h 32 min
